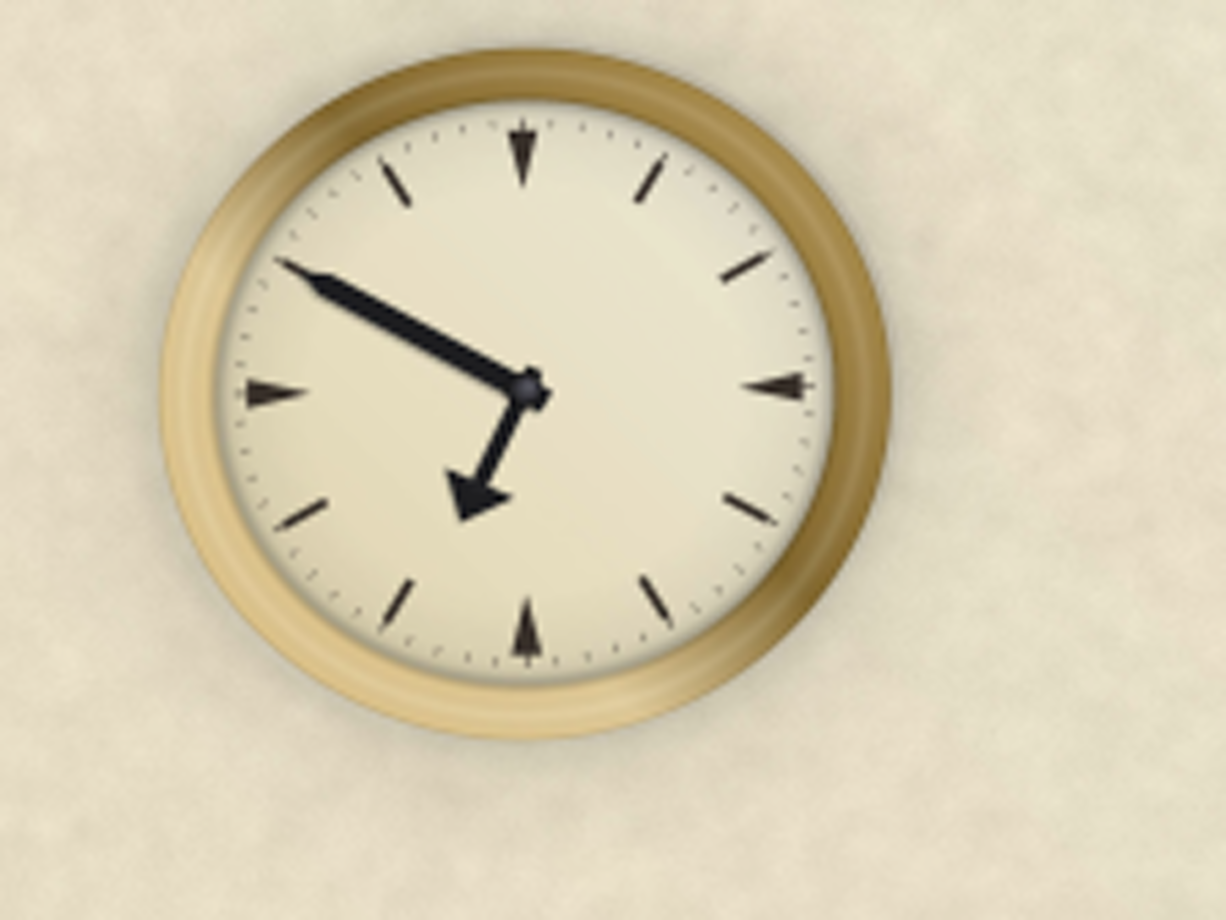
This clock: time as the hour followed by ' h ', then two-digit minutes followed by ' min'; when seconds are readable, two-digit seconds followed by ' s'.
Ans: 6 h 50 min
